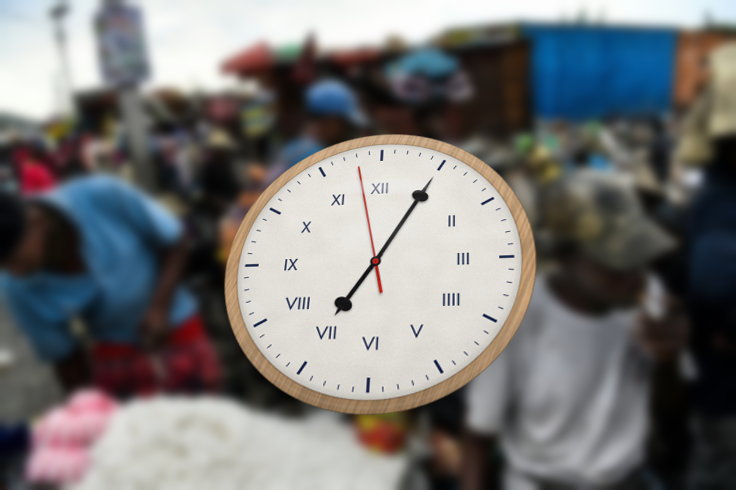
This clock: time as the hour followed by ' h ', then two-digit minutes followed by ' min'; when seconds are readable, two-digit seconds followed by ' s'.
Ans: 7 h 04 min 58 s
